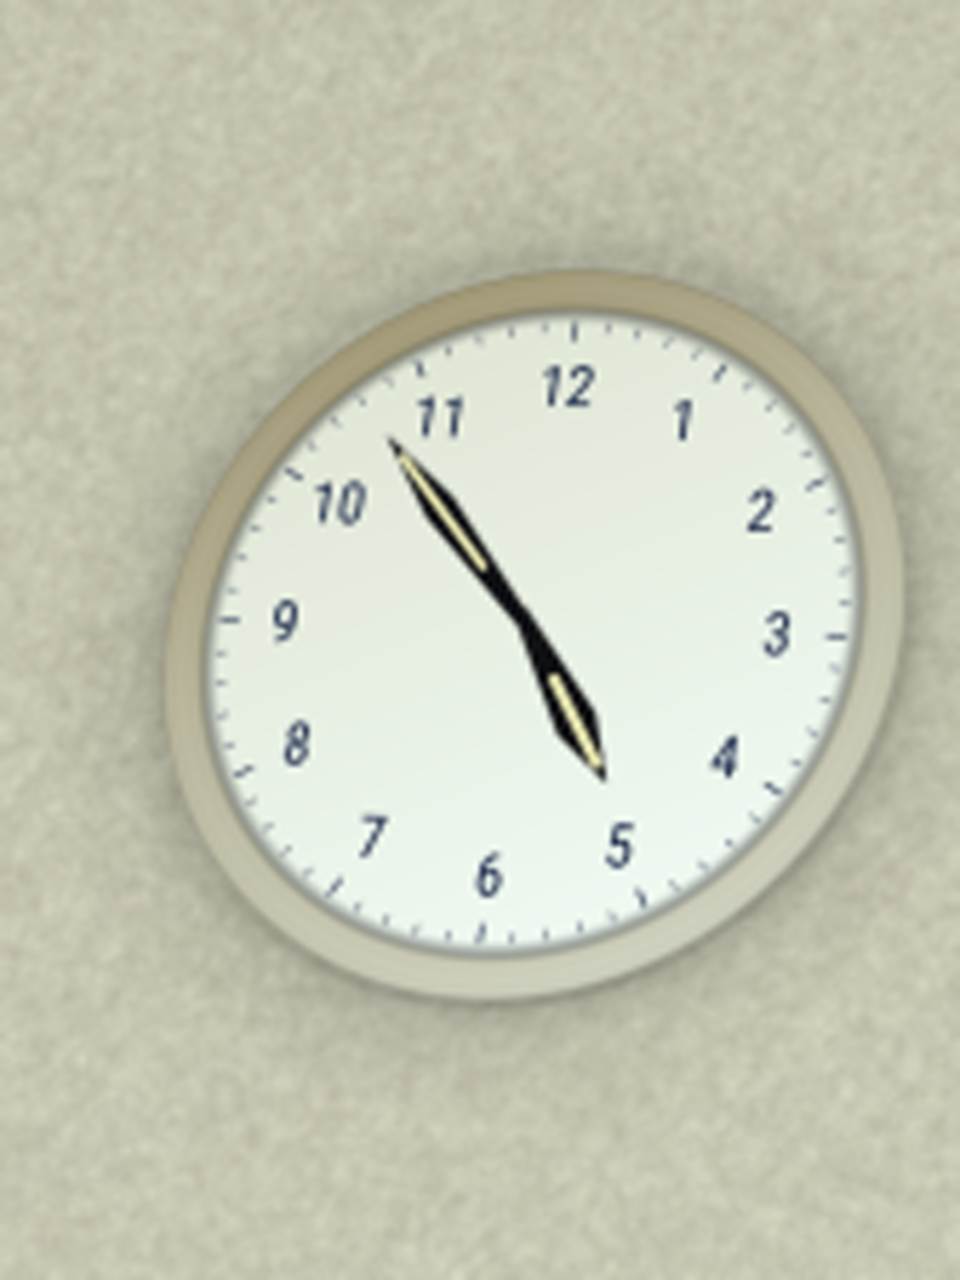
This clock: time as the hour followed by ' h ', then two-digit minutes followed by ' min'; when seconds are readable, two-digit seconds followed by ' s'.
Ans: 4 h 53 min
